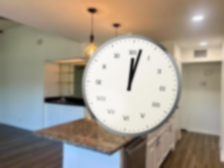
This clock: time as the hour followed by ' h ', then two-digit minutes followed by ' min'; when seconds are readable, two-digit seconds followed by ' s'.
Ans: 12 h 02 min
